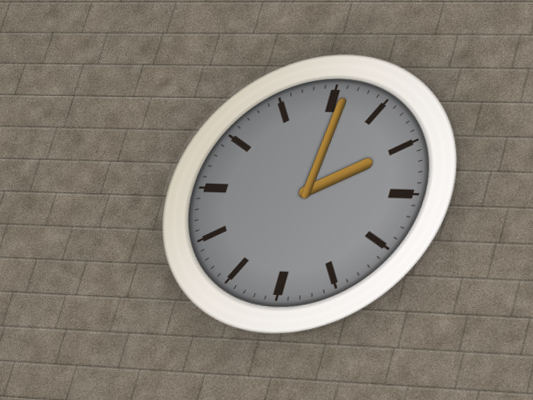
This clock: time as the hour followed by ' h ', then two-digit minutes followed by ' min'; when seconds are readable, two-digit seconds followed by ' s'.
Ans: 2 h 01 min
